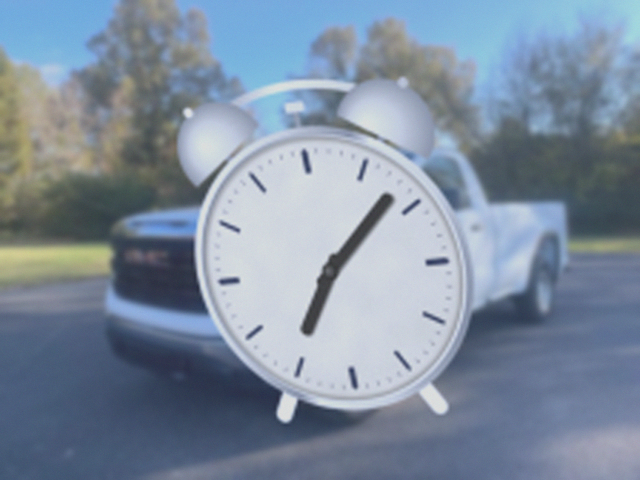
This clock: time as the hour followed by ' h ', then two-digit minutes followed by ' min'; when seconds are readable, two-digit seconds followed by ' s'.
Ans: 7 h 08 min
